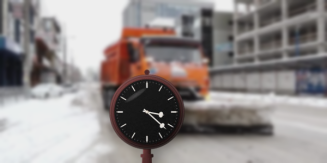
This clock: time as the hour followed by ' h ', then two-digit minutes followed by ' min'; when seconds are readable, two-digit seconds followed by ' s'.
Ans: 3 h 22 min
